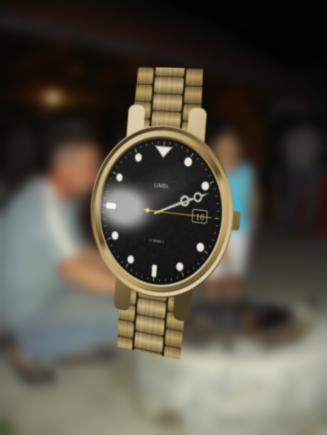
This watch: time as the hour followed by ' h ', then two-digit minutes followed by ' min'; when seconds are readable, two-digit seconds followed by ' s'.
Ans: 2 h 11 min 15 s
